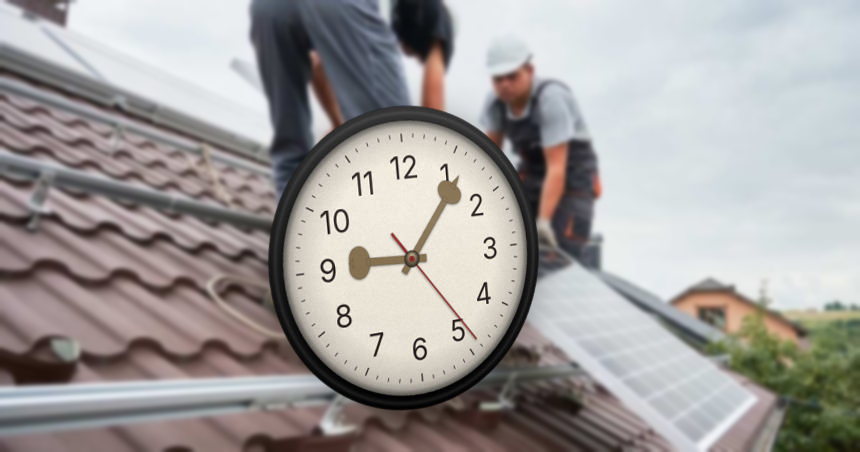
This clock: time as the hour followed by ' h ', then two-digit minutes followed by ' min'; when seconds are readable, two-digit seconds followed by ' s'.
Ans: 9 h 06 min 24 s
